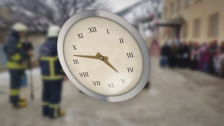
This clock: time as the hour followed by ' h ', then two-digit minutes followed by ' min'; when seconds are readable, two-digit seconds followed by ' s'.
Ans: 4 h 47 min
